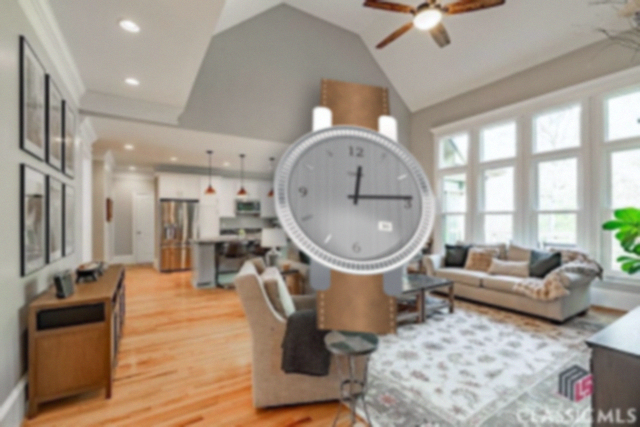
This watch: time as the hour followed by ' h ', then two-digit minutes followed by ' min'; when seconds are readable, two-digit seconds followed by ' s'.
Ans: 12 h 14 min
